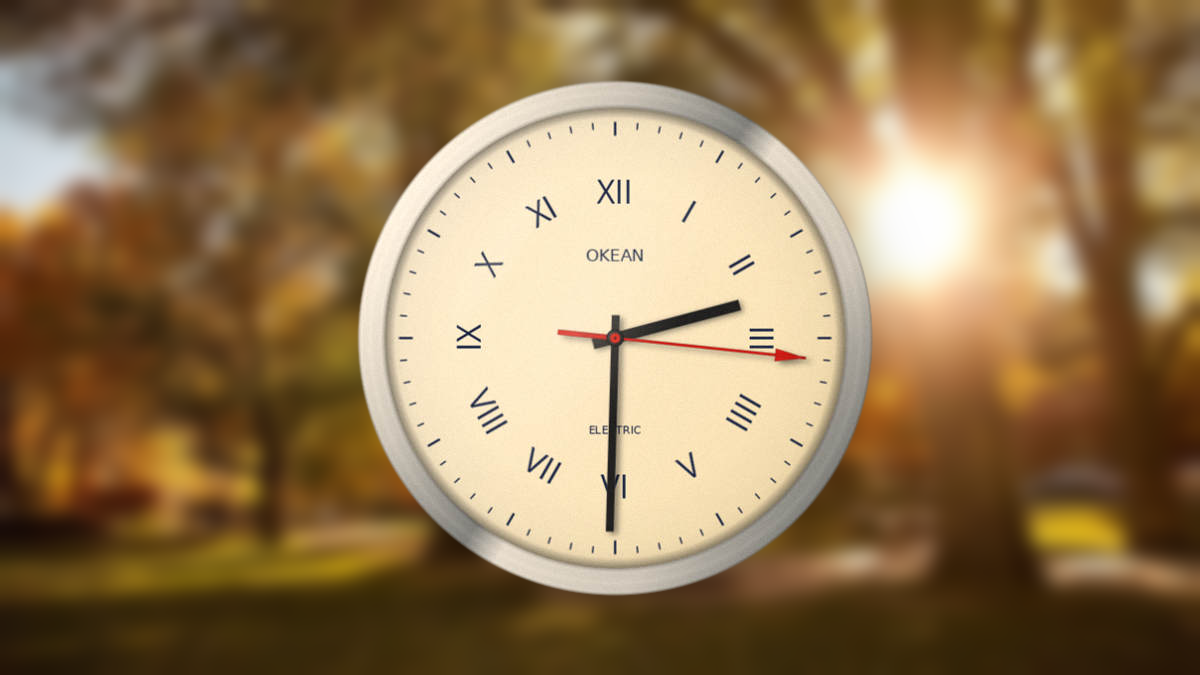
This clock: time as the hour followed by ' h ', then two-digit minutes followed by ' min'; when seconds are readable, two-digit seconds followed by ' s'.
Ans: 2 h 30 min 16 s
